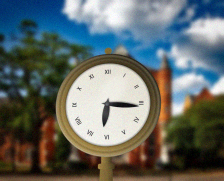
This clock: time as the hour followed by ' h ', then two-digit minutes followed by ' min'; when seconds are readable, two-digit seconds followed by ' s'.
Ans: 6 h 16 min
